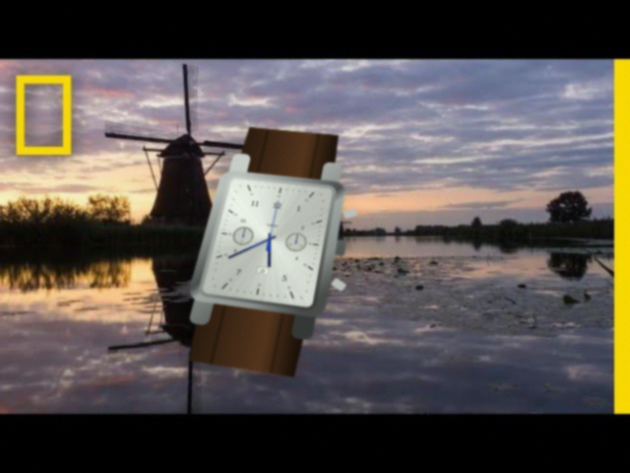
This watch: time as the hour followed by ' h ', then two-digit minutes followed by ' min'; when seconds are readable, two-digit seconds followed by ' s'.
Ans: 5 h 39 min
